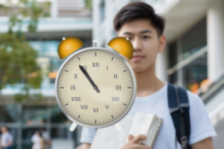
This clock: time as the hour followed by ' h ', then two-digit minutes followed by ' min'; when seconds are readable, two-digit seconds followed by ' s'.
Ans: 10 h 54 min
